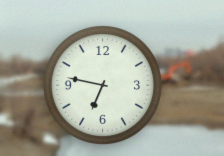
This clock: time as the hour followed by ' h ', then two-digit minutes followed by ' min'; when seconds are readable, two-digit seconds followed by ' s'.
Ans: 6 h 47 min
